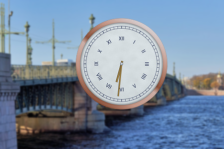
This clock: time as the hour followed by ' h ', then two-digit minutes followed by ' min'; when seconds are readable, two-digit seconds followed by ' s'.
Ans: 6 h 31 min
